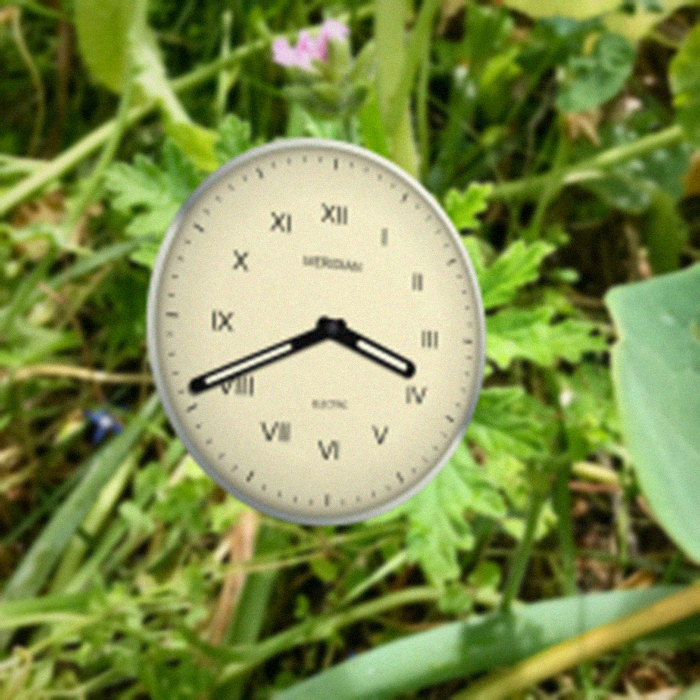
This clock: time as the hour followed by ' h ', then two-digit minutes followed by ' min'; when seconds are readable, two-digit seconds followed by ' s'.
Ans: 3 h 41 min
